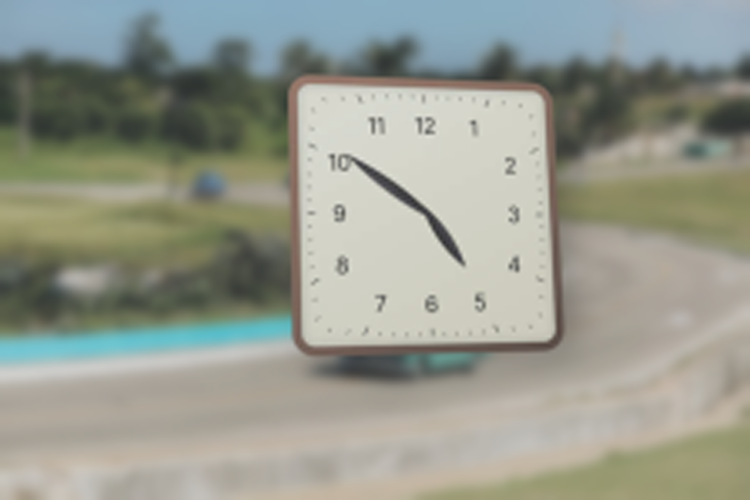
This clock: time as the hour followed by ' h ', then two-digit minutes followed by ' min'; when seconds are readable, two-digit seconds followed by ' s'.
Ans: 4 h 51 min
